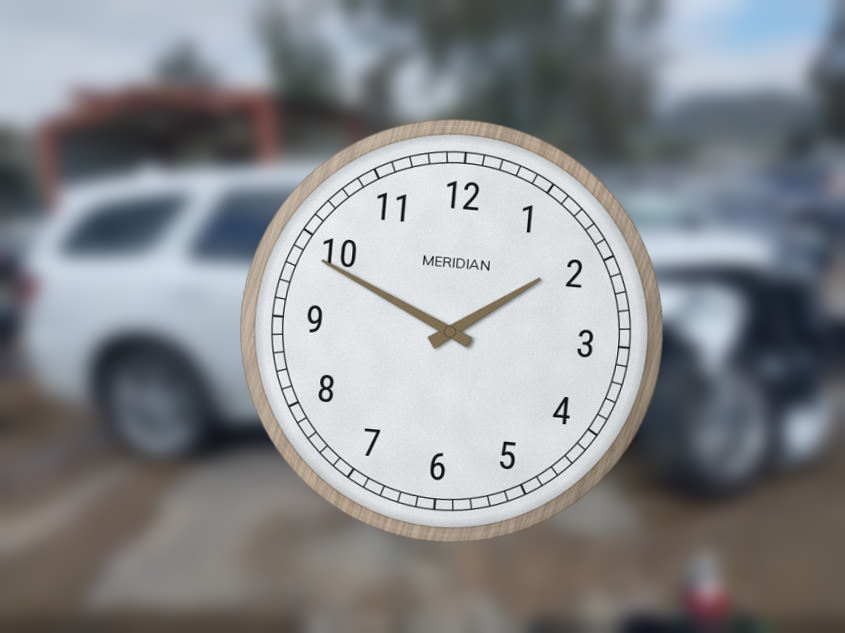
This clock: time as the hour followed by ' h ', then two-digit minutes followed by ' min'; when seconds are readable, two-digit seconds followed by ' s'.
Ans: 1 h 49 min
